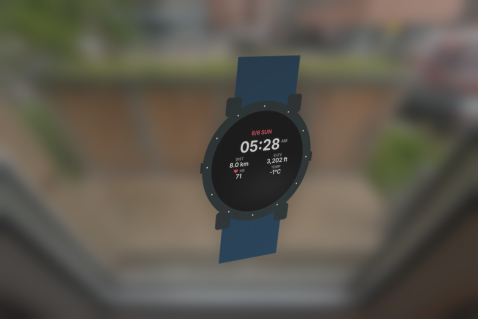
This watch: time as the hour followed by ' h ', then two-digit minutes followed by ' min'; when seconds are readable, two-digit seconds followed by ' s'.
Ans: 5 h 28 min
